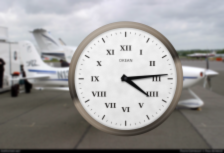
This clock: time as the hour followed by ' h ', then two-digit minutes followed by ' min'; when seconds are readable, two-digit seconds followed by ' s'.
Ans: 4 h 14 min
